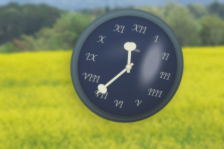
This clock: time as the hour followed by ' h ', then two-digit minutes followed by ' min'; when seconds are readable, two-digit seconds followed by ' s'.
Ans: 11 h 36 min
